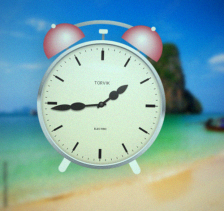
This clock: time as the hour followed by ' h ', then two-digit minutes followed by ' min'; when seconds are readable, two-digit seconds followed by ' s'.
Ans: 1 h 44 min
